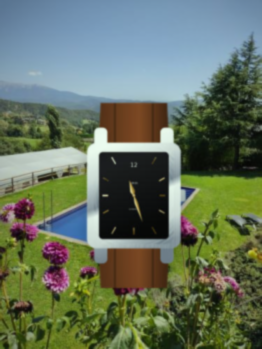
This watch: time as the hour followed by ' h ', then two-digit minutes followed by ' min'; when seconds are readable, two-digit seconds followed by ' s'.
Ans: 11 h 27 min
